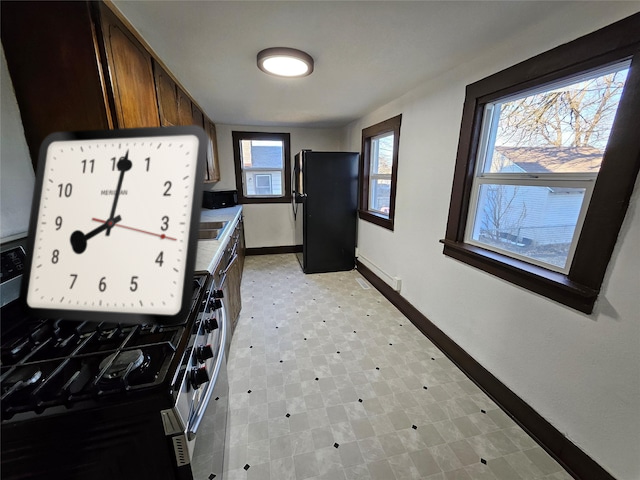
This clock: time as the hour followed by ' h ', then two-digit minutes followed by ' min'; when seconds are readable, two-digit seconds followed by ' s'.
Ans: 8 h 01 min 17 s
